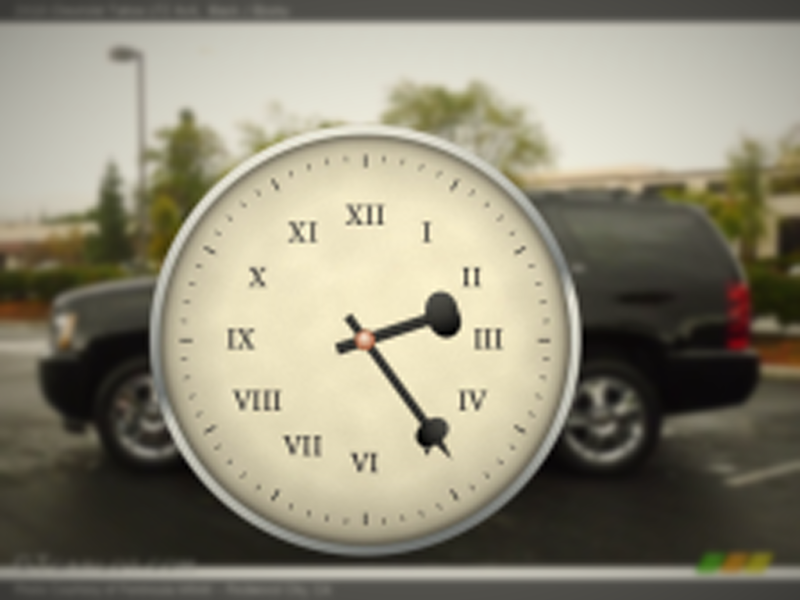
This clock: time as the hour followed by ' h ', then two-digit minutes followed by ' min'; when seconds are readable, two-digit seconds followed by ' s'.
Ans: 2 h 24 min
